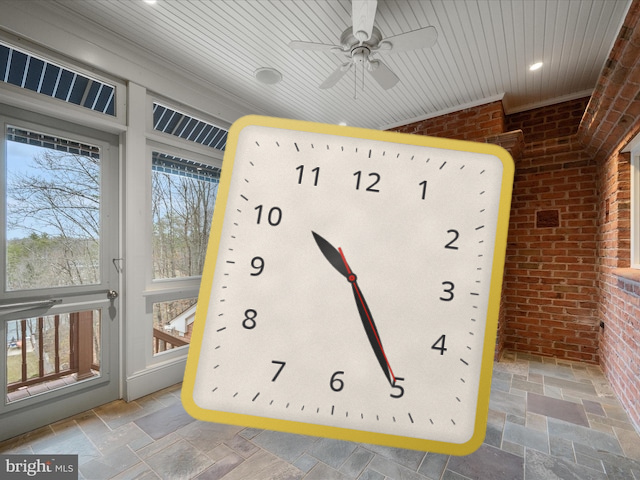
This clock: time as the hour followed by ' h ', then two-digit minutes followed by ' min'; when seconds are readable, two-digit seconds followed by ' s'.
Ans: 10 h 25 min 25 s
